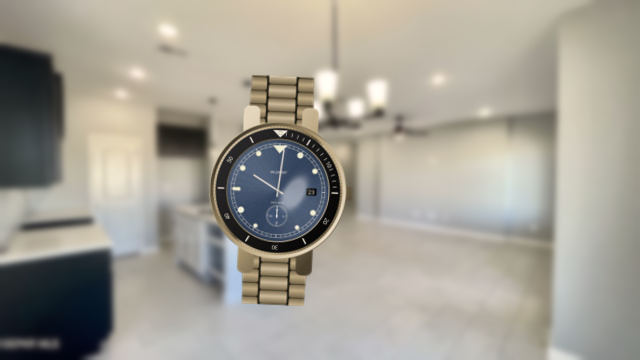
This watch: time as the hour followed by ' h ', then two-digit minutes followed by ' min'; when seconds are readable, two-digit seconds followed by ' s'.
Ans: 10 h 01 min
